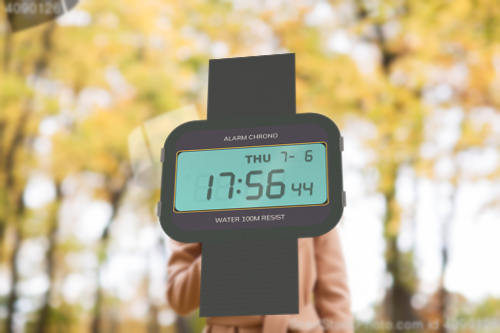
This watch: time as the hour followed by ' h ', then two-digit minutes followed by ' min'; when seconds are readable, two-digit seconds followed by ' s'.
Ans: 17 h 56 min 44 s
